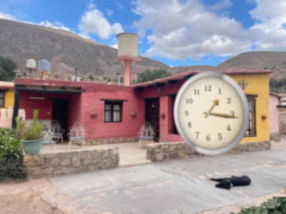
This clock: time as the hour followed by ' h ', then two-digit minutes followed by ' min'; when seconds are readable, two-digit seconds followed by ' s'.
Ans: 1 h 16 min
